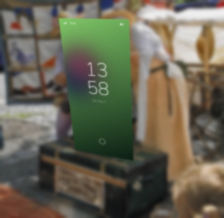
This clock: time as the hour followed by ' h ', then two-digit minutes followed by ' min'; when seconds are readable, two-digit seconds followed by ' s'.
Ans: 13 h 58 min
